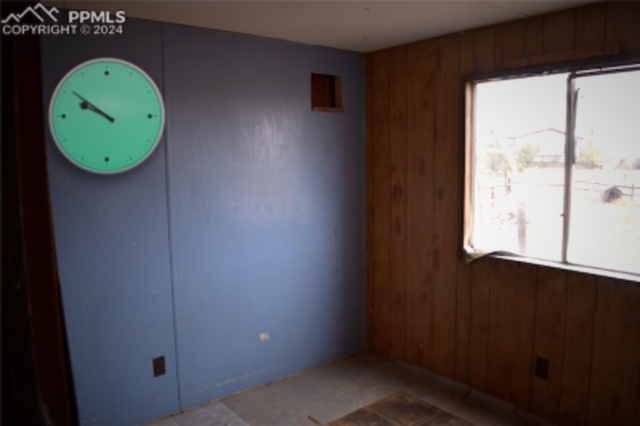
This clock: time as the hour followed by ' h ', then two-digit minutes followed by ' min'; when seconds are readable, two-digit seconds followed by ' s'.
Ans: 9 h 51 min
